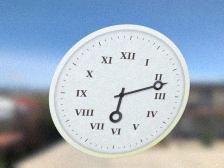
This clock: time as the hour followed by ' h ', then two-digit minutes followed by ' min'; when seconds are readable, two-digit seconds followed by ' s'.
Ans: 6 h 12 min
